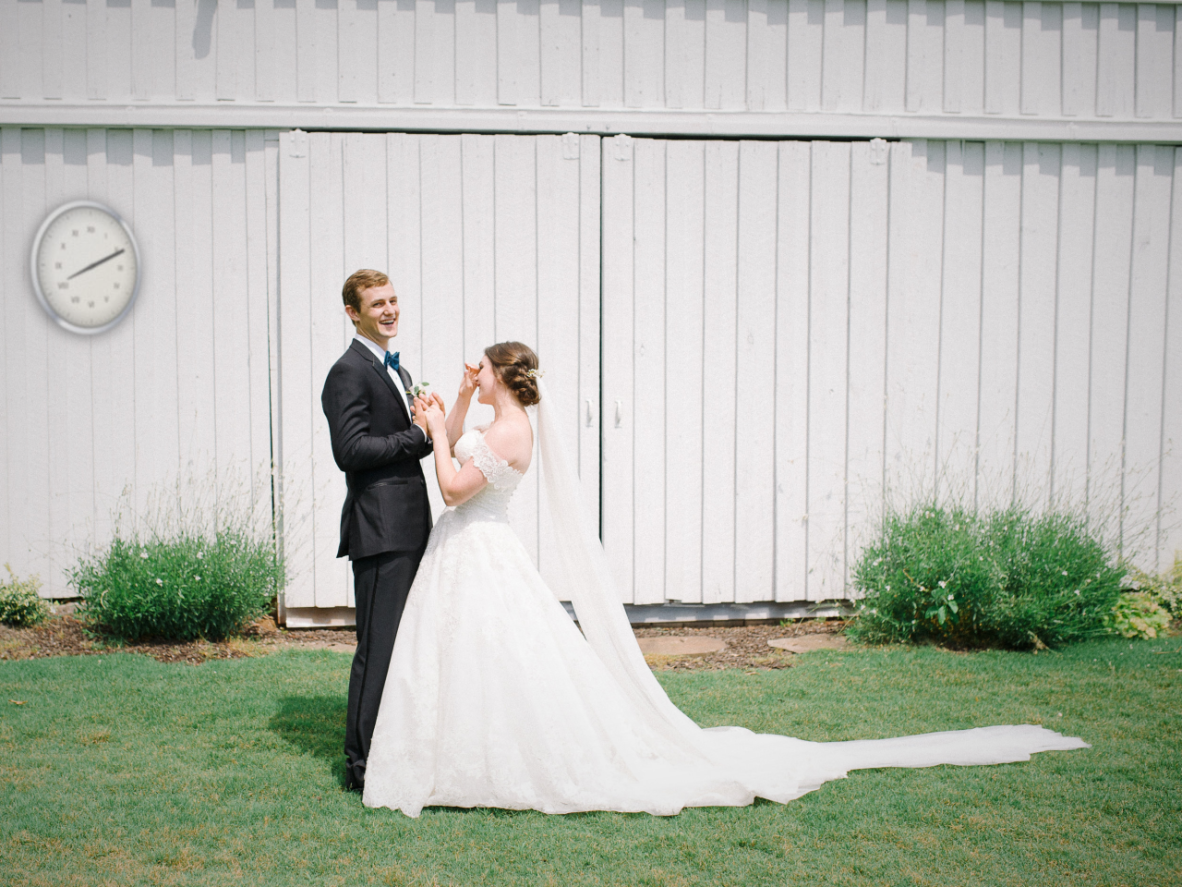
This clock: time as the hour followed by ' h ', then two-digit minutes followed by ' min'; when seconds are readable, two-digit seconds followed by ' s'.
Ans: 8 h 11 min
